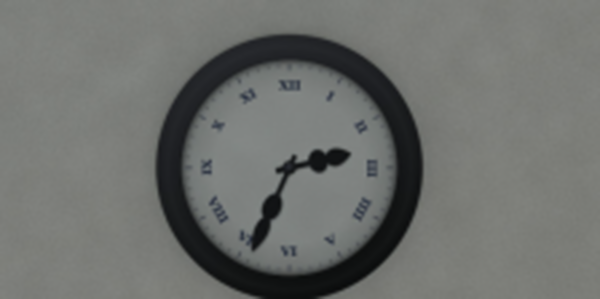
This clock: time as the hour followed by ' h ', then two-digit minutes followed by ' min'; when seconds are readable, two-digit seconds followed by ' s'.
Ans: 2 h 34 min
